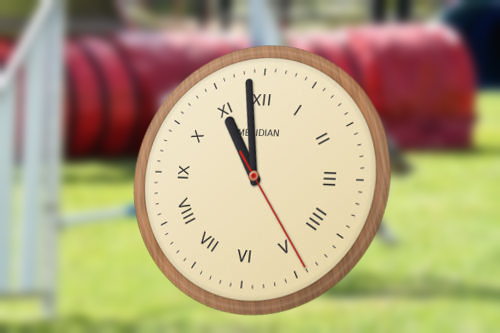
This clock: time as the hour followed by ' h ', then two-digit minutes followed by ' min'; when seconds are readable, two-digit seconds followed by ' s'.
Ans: 10 h 58 min 24 s
